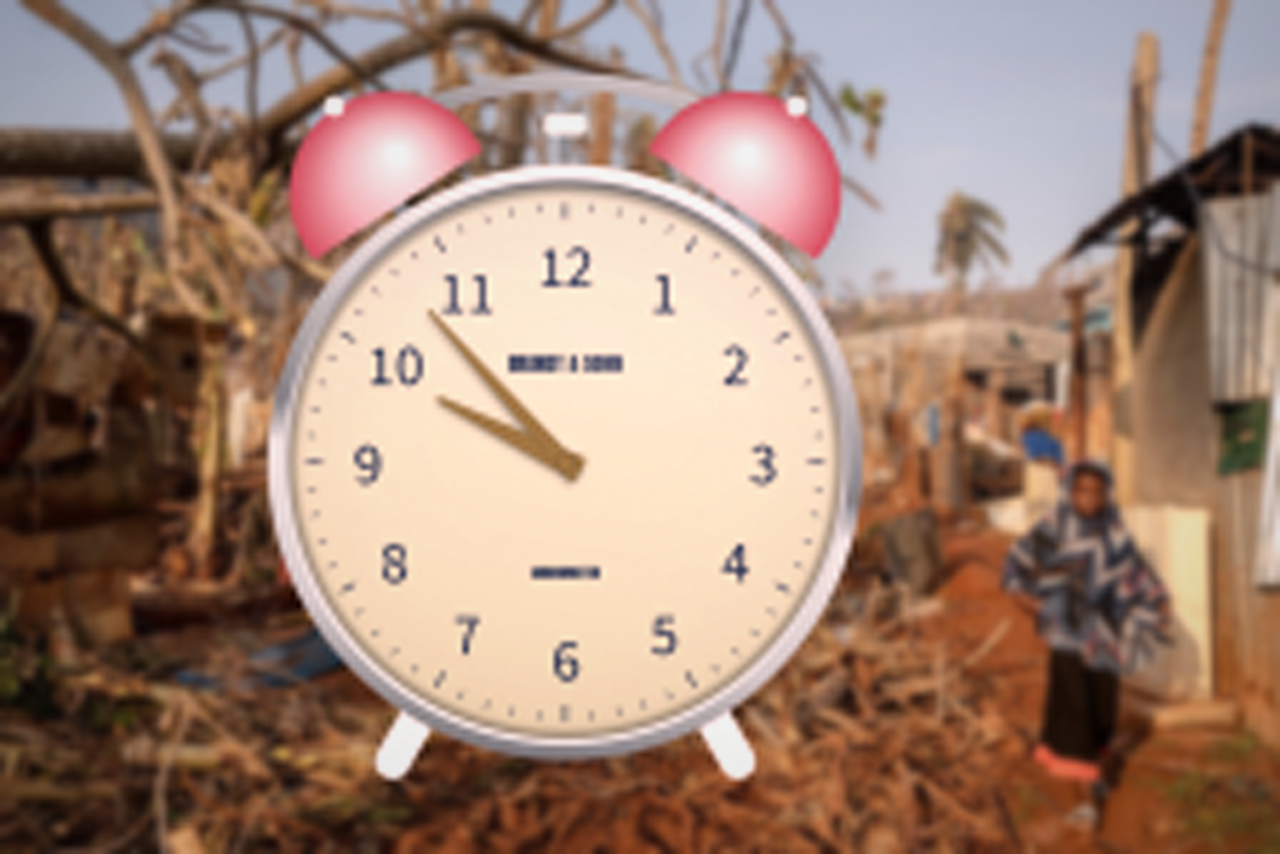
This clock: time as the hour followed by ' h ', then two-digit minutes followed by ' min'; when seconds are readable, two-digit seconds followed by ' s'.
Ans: 9 h 53 min
